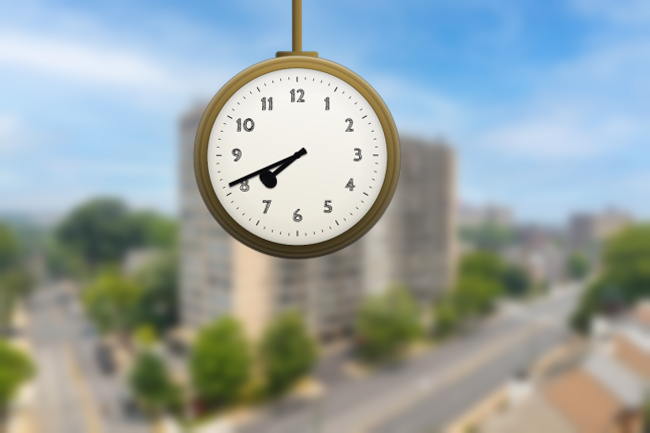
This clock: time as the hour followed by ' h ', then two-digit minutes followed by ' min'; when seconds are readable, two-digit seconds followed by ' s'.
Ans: 7 h 41 min
